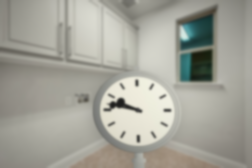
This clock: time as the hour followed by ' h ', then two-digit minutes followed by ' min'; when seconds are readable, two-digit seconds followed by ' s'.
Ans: 9 h 47 min
